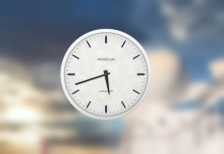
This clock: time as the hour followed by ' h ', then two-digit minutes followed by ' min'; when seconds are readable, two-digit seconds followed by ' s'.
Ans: 5 h 42 min
